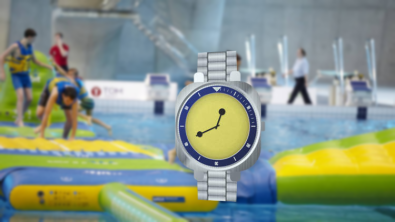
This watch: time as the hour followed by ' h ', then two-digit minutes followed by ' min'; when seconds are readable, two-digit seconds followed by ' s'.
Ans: 12 h 41 min
